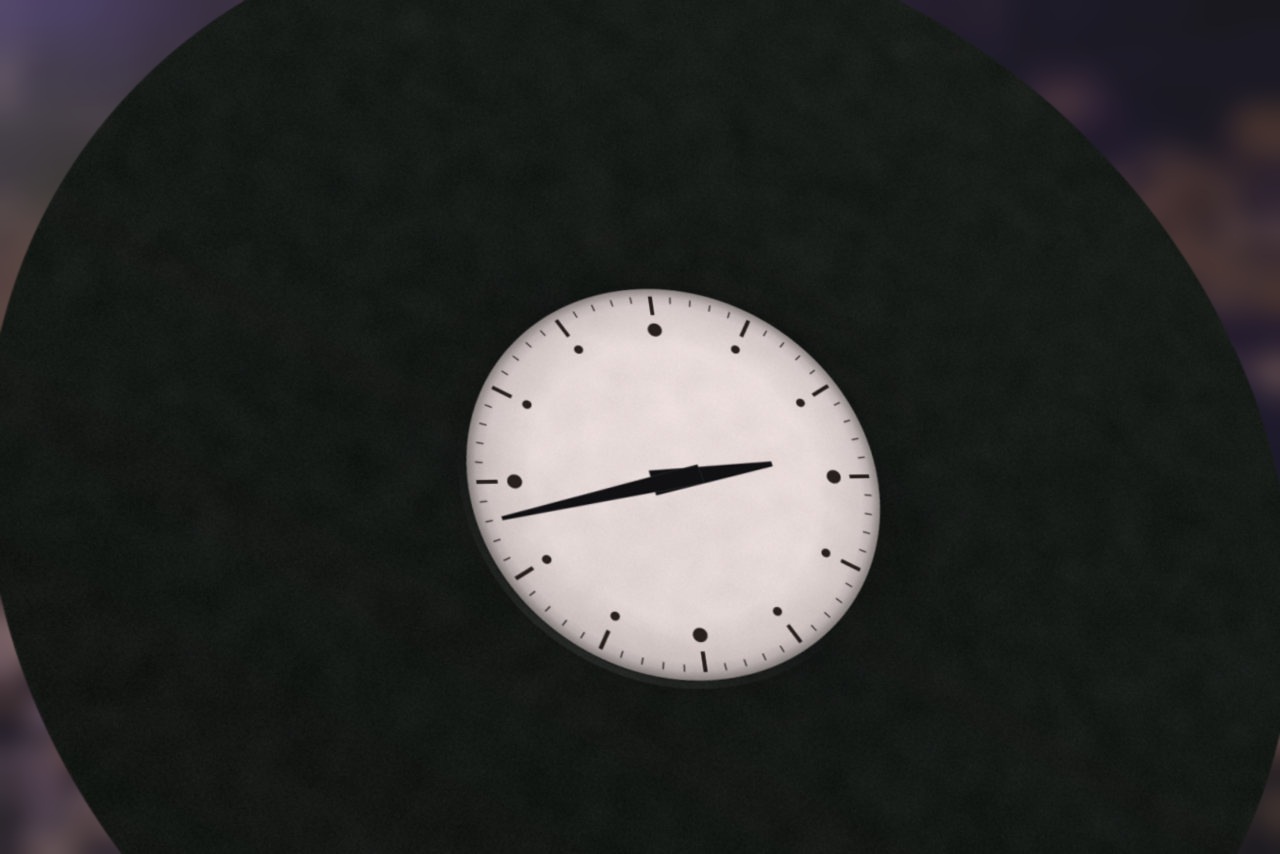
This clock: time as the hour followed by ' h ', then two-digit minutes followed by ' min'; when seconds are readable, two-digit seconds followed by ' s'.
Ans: 2 h 43 min
